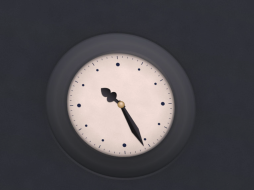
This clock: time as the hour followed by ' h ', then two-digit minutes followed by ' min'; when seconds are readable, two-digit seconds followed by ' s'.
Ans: 10 h 26 min
